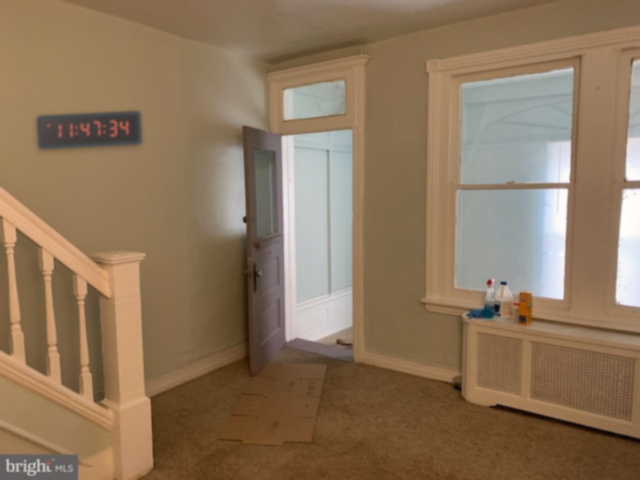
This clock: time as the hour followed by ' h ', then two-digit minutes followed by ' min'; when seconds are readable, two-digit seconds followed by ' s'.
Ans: 11 h 47 min 34 s
